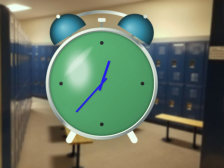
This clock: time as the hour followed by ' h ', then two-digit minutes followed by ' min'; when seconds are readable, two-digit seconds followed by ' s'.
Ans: 12 h 37 min
